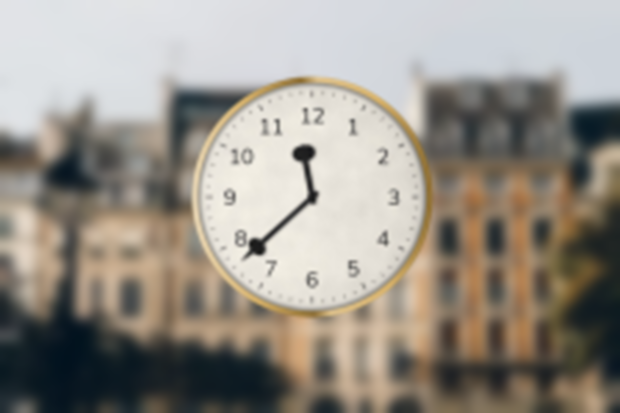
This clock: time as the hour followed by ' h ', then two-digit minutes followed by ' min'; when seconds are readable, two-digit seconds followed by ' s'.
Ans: 11 h 38 min
